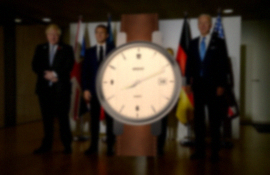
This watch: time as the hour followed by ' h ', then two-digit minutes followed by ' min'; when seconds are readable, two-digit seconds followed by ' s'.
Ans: 8 h 11 min
